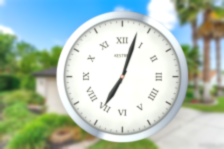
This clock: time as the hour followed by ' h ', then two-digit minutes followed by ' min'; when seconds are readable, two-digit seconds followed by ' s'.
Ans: 7 h 03 min
